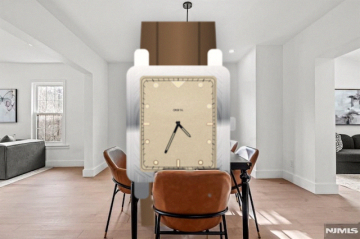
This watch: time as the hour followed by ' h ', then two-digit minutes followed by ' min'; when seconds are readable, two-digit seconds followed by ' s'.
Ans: 4 h 34 min
